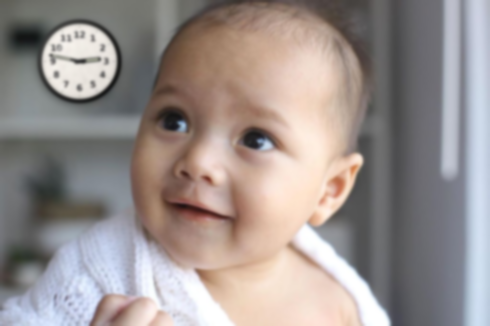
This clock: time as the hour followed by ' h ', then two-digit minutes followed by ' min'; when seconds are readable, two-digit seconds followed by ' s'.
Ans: 2 h 47 min
